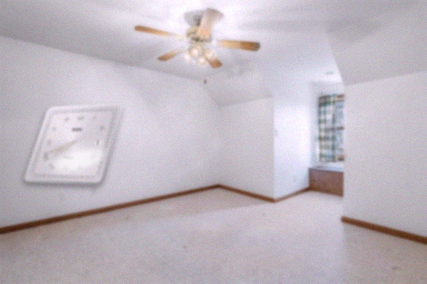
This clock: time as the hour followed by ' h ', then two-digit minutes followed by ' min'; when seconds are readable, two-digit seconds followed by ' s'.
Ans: 7 h 41 min
